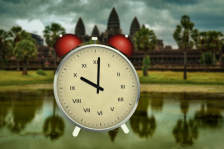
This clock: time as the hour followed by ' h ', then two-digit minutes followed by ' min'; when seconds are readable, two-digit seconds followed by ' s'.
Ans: 10 h 01 min
